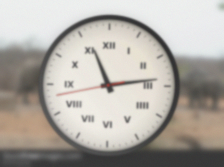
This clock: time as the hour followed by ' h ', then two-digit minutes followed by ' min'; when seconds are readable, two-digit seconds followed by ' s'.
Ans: 11 h 13 min 43 s
